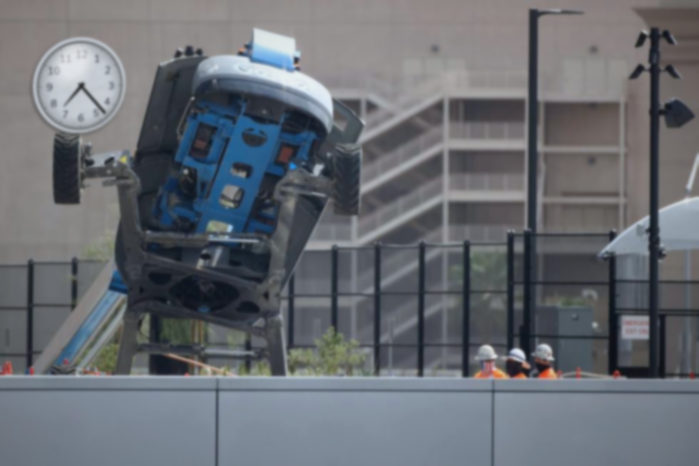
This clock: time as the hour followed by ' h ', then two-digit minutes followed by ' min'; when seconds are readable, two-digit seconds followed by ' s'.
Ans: 7 h 23 min
